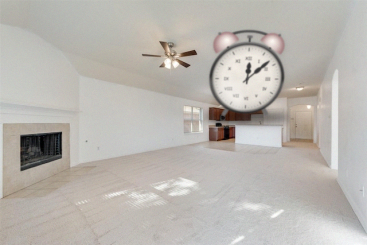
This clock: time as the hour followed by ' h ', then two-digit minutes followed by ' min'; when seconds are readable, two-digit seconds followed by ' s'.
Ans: 12 h 08 min
